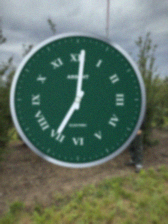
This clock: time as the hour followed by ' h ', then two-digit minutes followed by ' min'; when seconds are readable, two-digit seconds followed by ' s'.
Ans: 7 h 01 min
